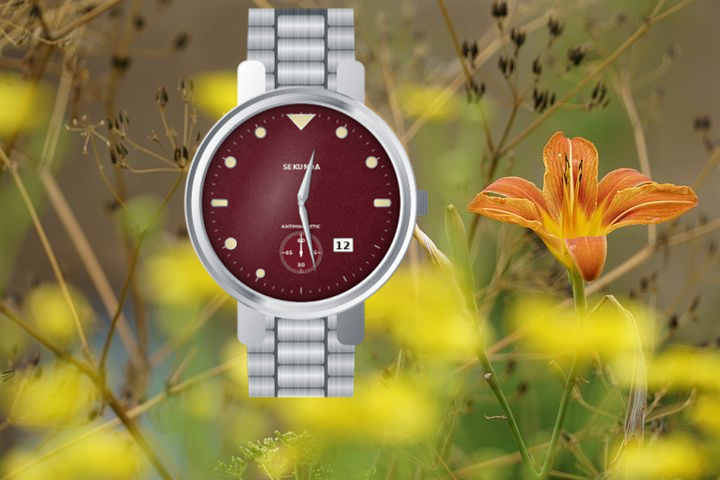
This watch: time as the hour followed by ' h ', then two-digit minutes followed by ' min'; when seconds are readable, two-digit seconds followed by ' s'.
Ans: 12 h 28 min
